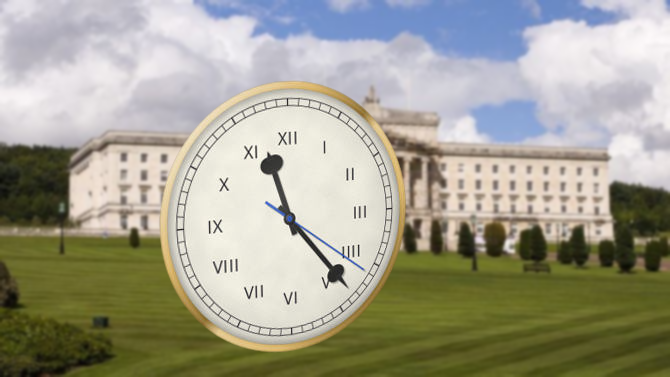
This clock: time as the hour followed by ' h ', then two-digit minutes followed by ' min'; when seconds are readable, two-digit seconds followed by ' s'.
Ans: 11 h 23 min 21 s
